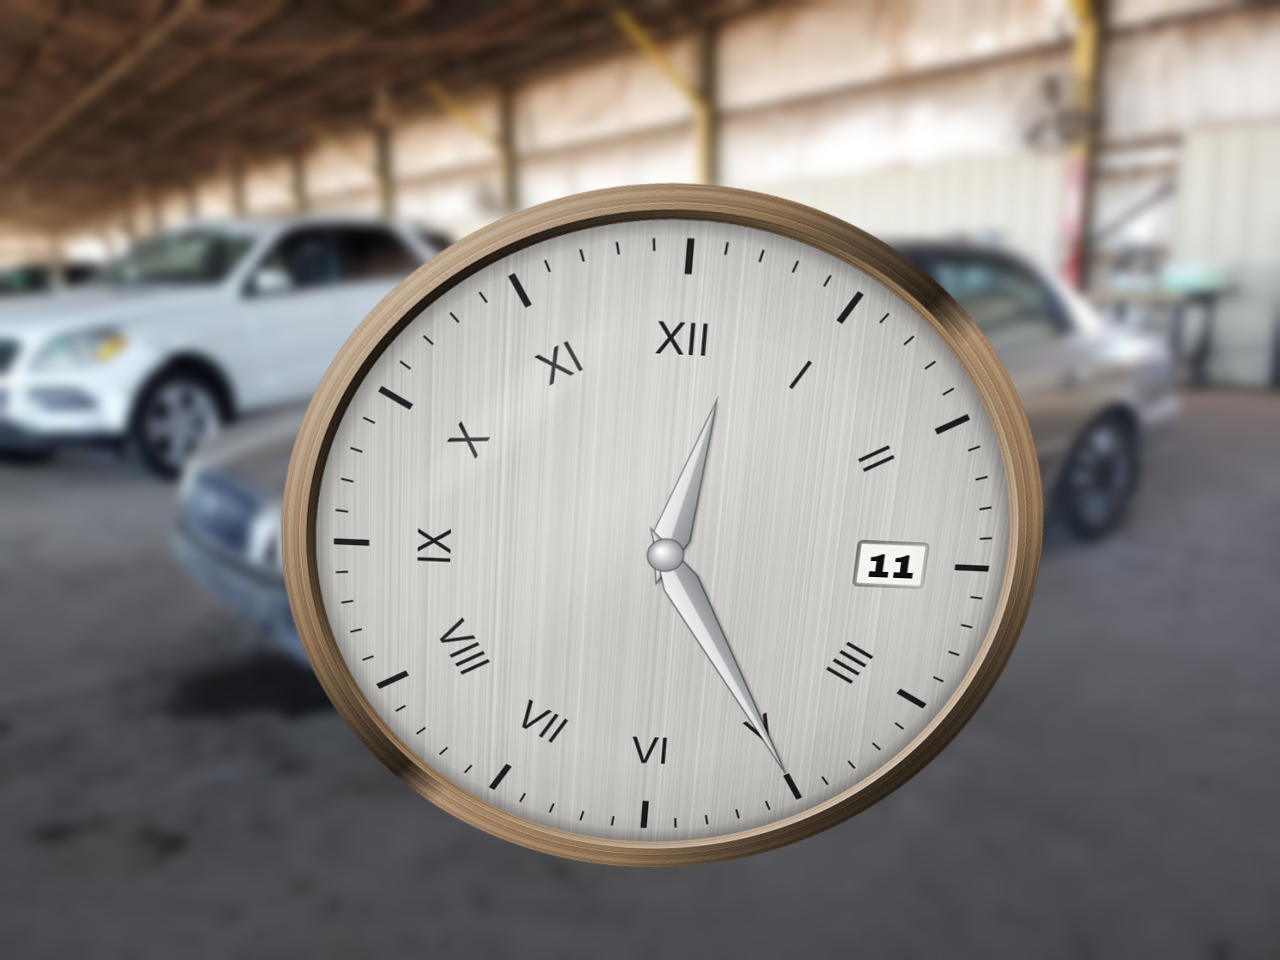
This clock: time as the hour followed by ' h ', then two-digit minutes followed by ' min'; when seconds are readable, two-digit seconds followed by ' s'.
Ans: 12 h 25 min
